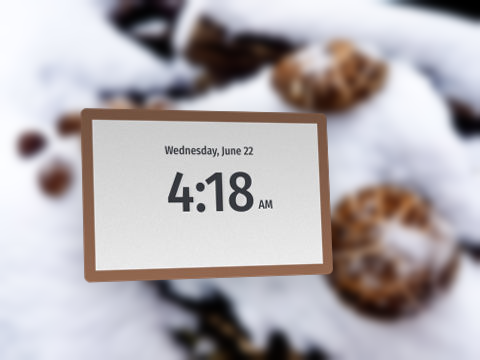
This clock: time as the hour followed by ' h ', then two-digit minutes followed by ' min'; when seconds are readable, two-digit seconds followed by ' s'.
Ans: 4 h 18 min
